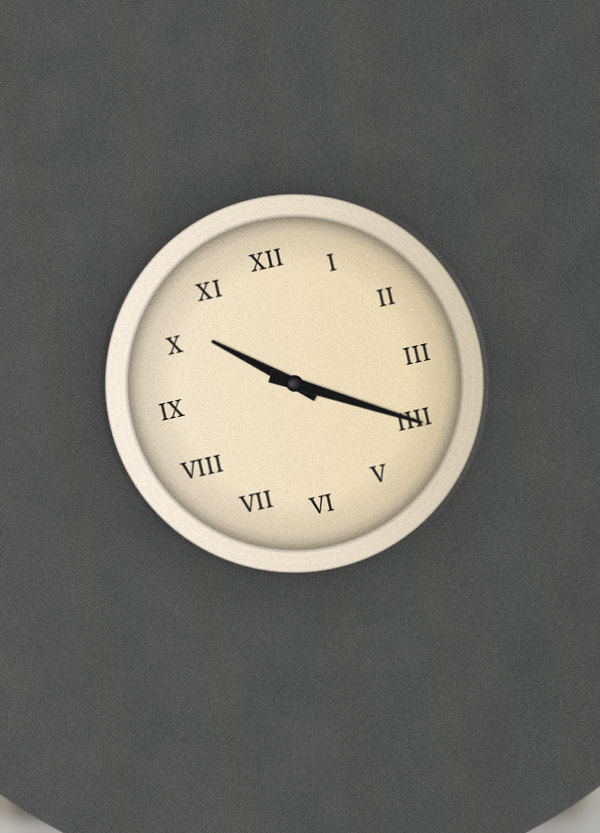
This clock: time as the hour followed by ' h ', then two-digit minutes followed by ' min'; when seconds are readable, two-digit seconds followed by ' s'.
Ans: 10 h 20 min
